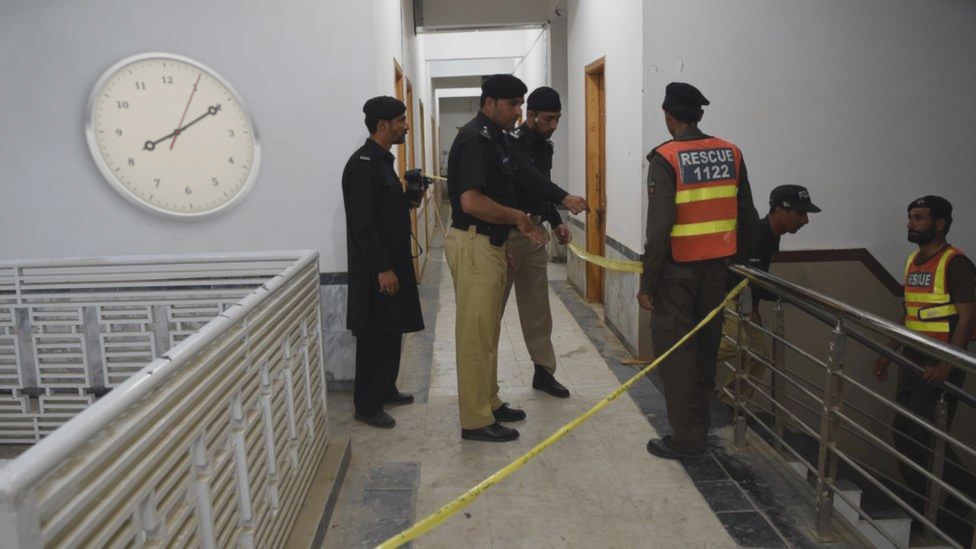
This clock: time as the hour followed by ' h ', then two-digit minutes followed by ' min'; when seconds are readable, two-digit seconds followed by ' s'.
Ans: 8 h 10 min 05 s
